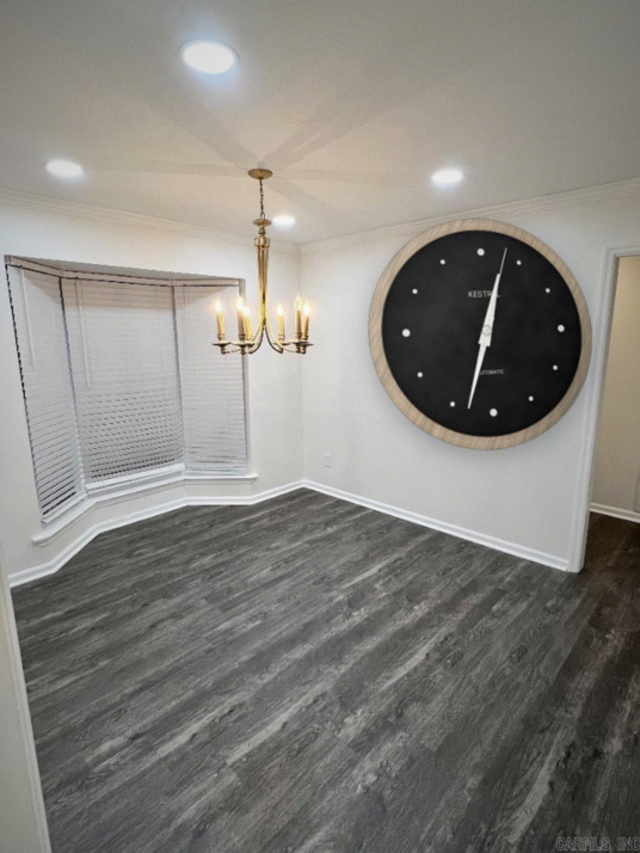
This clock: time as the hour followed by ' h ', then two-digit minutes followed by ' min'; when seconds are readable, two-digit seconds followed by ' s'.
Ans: 12 h 33 min 03 s
